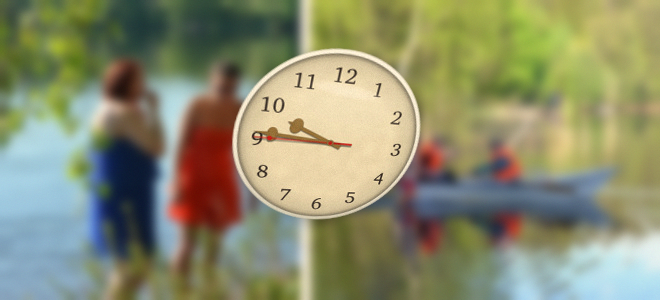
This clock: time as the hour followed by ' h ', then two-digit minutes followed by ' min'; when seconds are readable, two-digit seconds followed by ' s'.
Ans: 9 h 45 min 45 s
